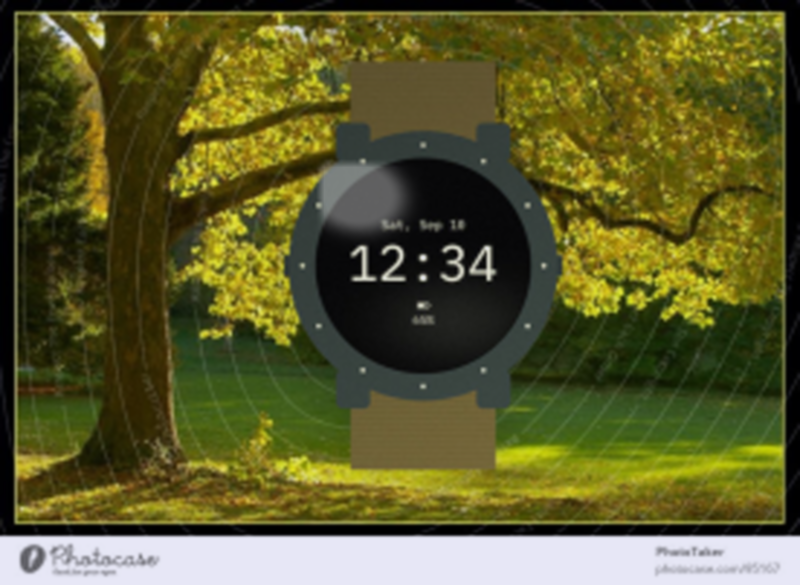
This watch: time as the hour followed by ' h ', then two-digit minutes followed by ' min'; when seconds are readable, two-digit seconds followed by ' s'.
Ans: 12 h 34 min
